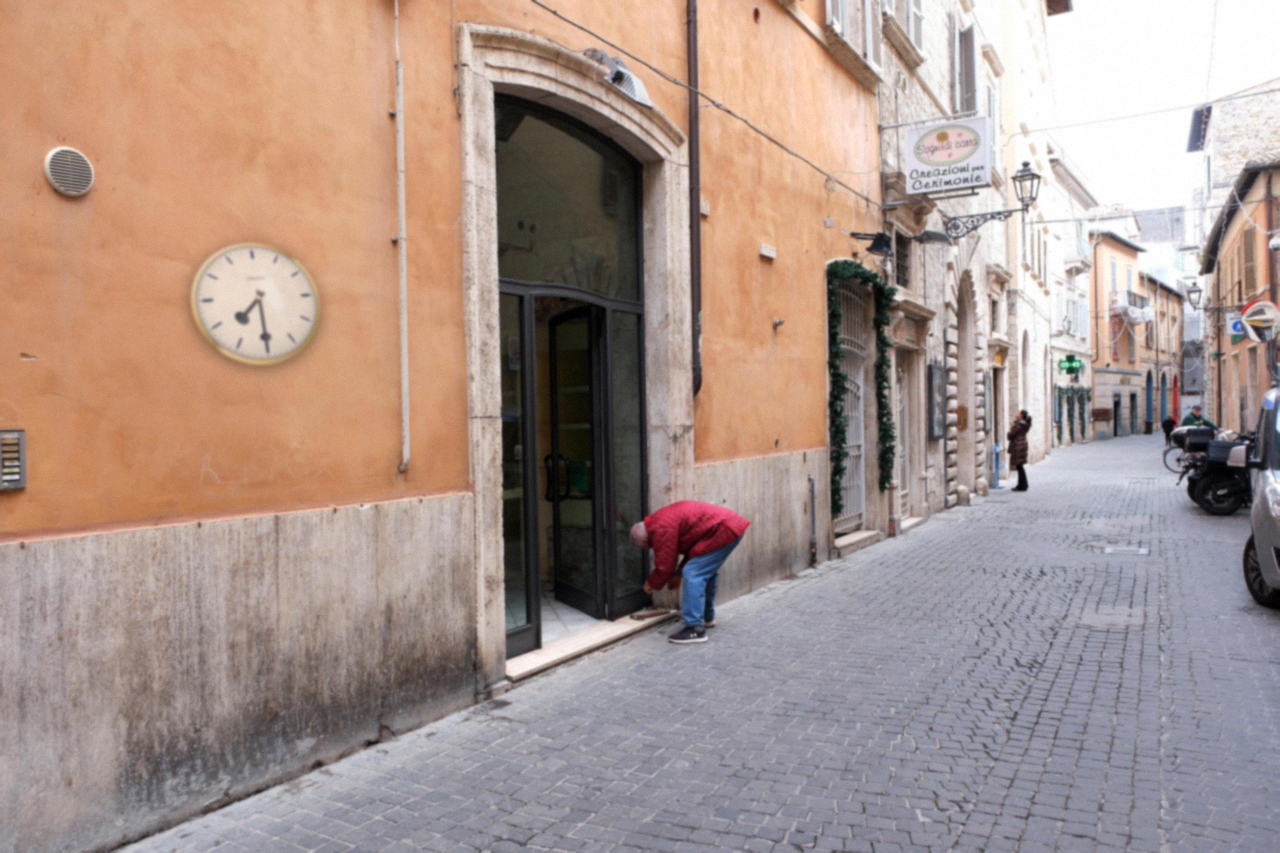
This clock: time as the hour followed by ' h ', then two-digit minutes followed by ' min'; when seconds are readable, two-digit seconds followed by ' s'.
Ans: 7 h 30 min
